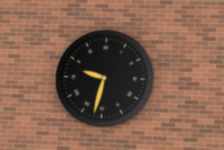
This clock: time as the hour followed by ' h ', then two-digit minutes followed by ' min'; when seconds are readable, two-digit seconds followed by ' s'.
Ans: 9 h 32 min
